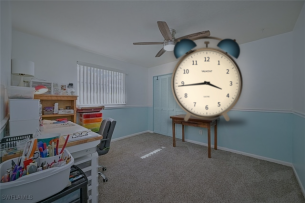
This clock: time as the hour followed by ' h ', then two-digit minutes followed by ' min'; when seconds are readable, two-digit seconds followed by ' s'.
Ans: 3 h 44 min
